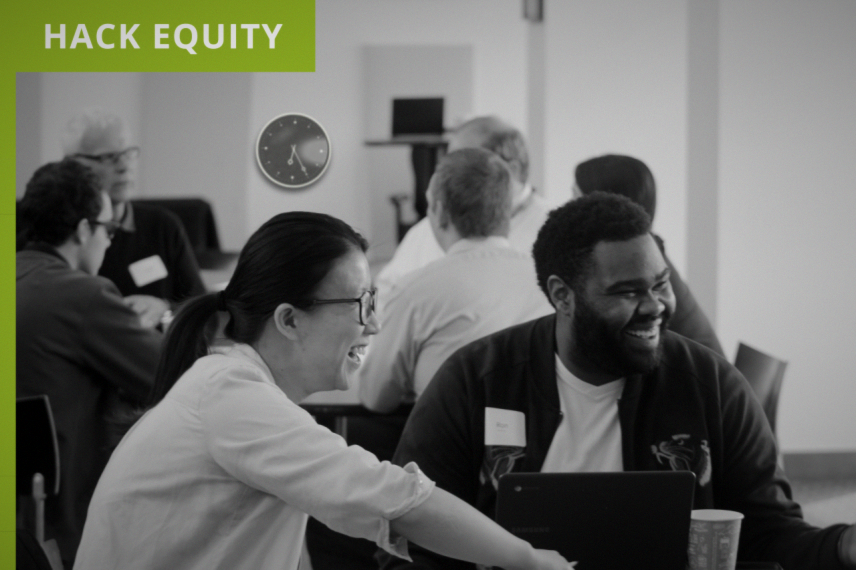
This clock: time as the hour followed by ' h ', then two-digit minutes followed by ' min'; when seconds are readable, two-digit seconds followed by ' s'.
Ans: 6 h 25 min
